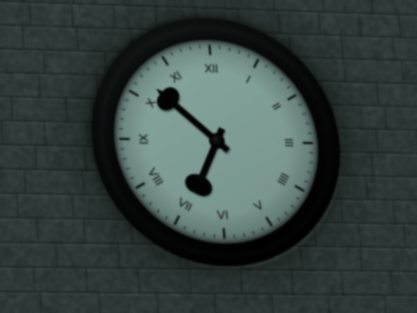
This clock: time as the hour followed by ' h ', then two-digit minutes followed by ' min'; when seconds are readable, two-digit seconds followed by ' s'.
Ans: 6 h 52 min
